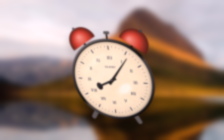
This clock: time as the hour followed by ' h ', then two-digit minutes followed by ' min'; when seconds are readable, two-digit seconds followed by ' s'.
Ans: 8 h 06 min
